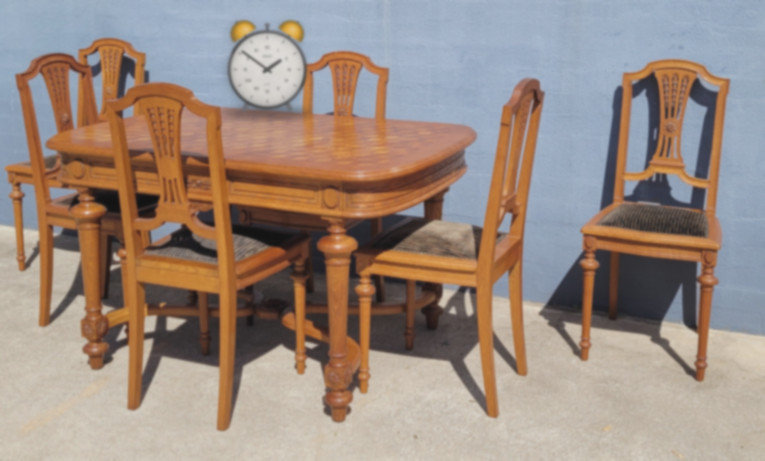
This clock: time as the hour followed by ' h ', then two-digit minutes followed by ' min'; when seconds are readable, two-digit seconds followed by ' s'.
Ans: 1 h 51 min
